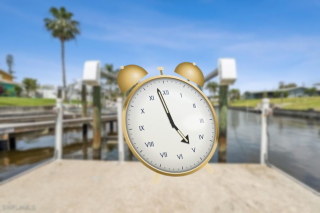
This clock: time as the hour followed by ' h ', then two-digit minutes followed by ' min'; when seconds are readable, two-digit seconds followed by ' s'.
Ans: 4 h 58 min
